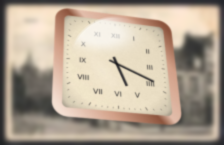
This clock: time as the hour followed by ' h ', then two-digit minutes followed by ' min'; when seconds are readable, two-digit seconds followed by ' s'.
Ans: 5 h 19 min
